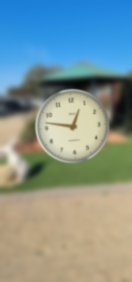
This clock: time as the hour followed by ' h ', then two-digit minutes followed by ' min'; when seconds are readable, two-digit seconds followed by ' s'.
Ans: 12 h 47 min
